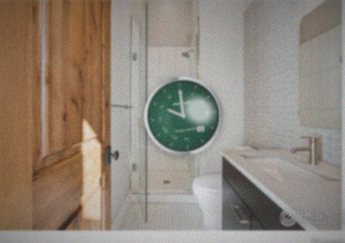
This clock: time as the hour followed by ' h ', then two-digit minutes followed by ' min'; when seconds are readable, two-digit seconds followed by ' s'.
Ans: 10 h 00 min
